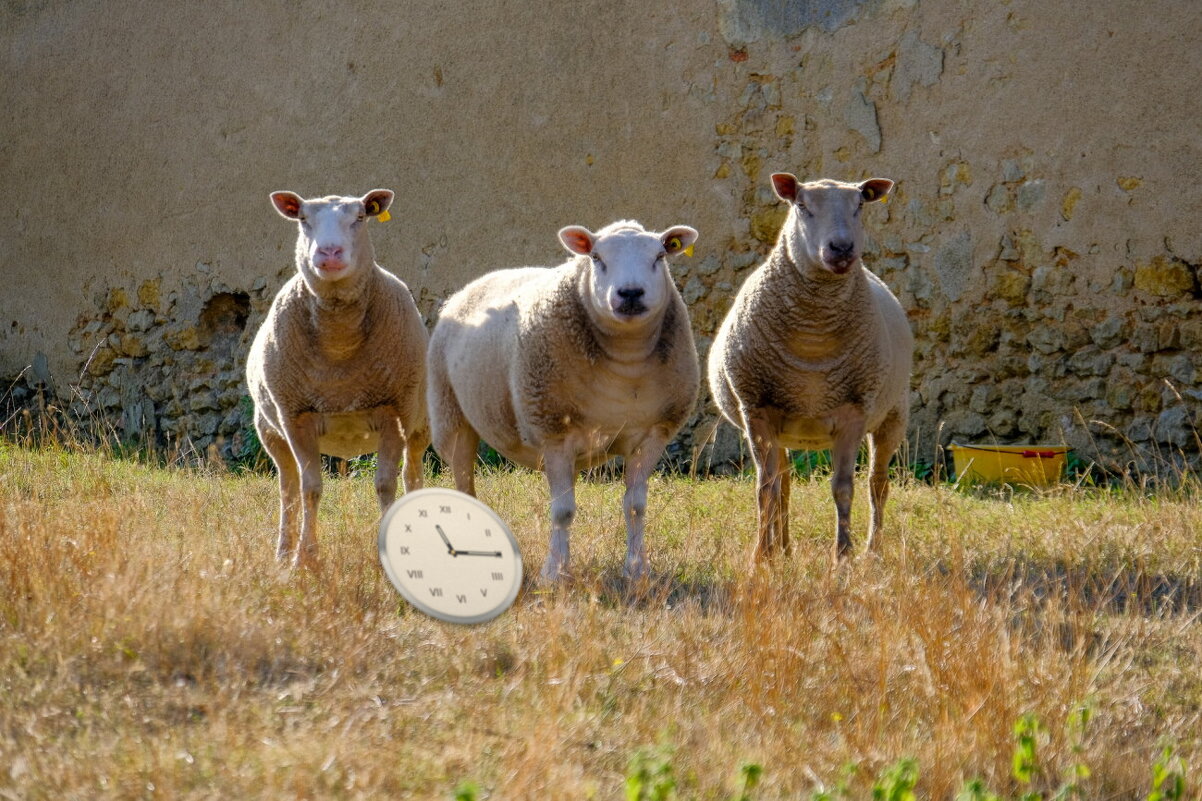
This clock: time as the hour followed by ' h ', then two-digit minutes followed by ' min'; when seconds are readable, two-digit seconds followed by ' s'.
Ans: 11 h 15 min
